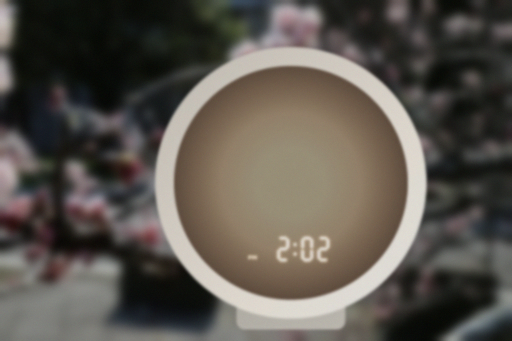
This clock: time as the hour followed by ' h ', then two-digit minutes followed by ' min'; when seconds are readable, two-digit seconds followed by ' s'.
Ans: 2 h 02 min
